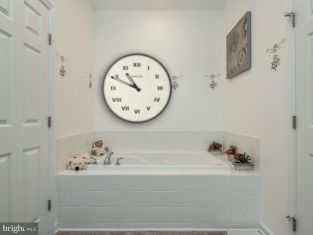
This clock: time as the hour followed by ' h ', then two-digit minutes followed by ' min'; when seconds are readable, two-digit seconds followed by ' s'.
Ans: 10 h 49 min
